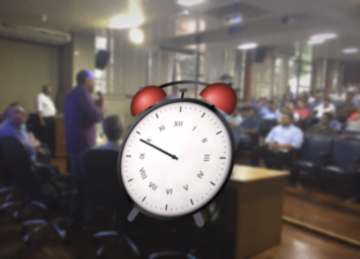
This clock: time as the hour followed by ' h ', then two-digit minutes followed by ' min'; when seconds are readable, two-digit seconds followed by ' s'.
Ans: 9 h 49 min
